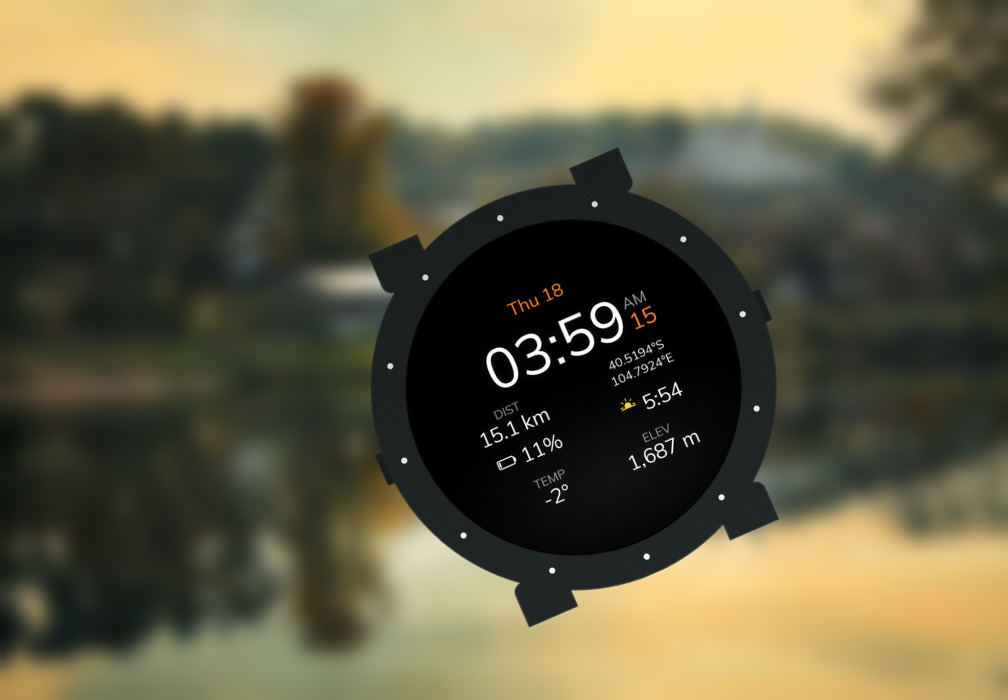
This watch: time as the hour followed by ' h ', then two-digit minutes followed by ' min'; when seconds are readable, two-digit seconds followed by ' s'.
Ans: 3 h 59 min 15 s
